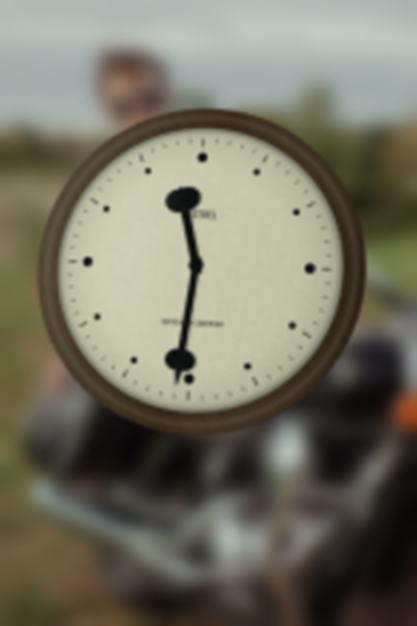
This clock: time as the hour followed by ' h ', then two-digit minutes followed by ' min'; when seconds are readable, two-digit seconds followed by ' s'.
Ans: 11 h 31 min
